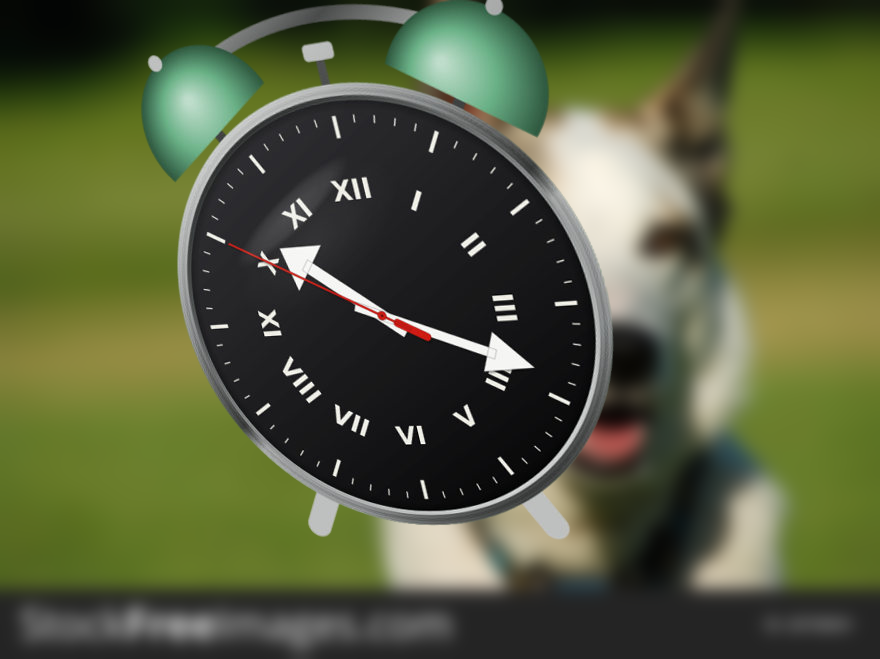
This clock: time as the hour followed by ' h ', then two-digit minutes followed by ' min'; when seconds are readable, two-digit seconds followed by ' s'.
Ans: 10 h 18 min 50 s
